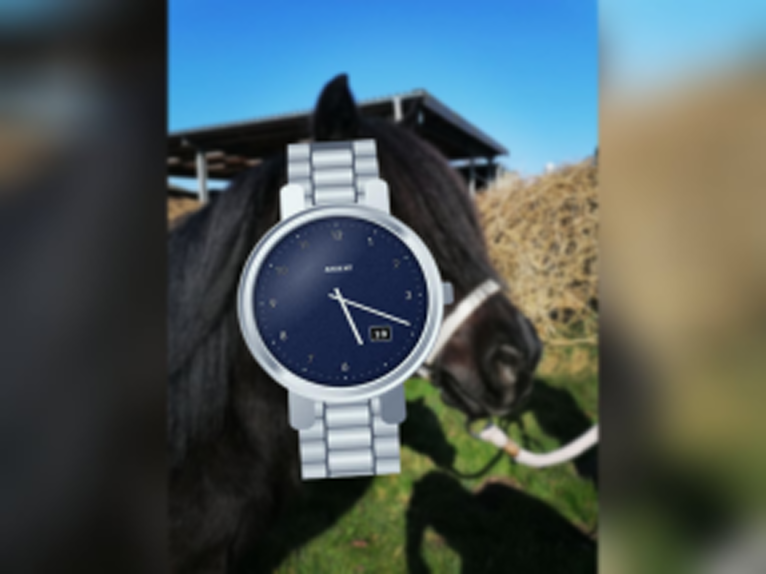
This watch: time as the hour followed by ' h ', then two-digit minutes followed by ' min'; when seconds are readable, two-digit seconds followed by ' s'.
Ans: 5 h 19 min
